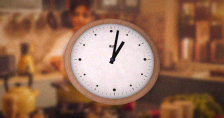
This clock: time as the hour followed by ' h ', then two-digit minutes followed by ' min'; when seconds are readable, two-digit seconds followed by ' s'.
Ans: 1 h 02 min
